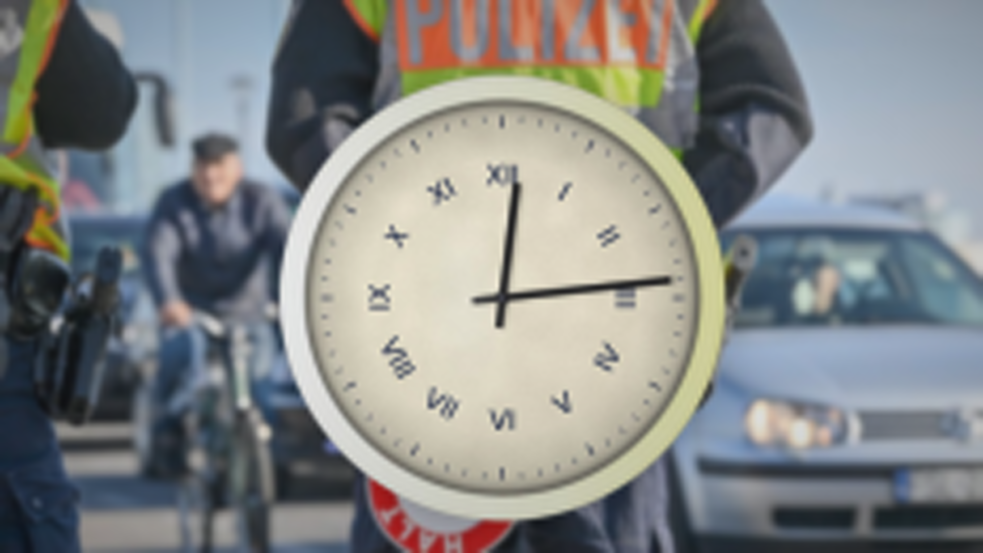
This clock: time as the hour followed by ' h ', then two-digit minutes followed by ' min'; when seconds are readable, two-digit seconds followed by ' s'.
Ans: 12 h 14 min
